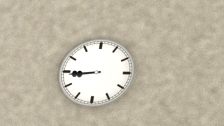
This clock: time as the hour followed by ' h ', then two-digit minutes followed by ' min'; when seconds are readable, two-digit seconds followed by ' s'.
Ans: 8 h 44 min
